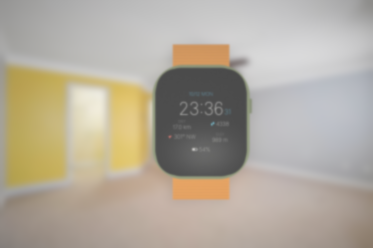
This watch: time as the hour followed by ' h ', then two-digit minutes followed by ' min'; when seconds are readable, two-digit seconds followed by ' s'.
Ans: 23 h 36 min
